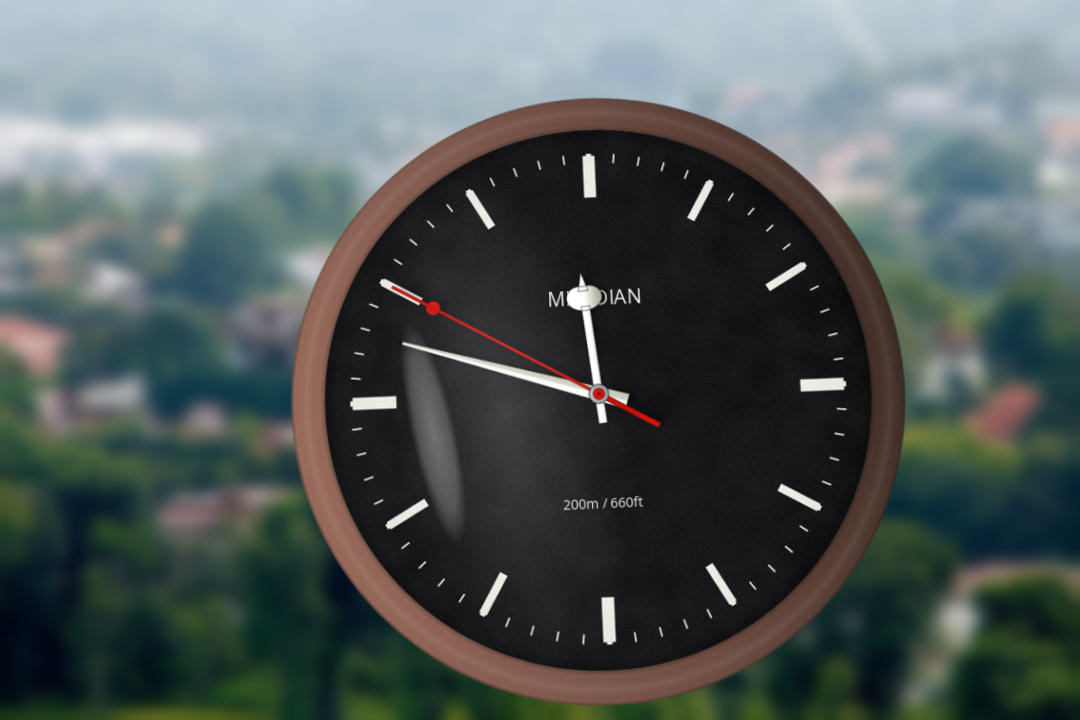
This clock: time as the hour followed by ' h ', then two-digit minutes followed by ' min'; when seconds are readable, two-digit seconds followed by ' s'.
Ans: 11 h 47 min 50 s
